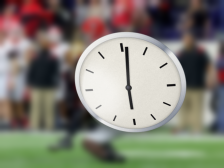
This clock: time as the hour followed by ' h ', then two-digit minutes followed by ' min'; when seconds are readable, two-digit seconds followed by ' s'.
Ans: 6 h 01 min
